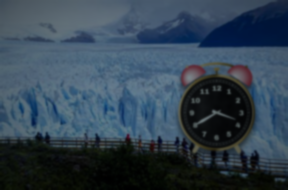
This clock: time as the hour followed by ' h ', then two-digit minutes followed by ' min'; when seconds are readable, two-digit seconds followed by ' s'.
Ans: 3 h 40 min
